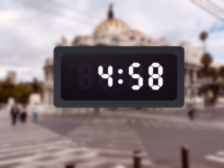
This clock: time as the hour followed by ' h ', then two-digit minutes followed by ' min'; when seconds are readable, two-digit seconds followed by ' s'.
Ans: 4 h 58 min
